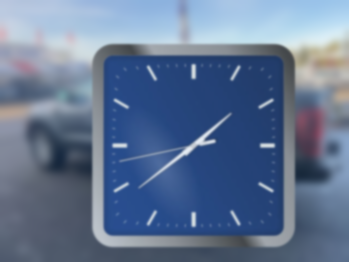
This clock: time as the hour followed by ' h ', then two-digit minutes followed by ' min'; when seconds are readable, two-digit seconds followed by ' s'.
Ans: 1 h 38 min 43 s
